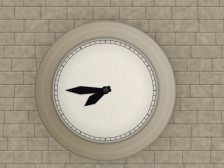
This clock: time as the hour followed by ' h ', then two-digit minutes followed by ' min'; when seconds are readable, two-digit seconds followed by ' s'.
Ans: 7 h 45 min
